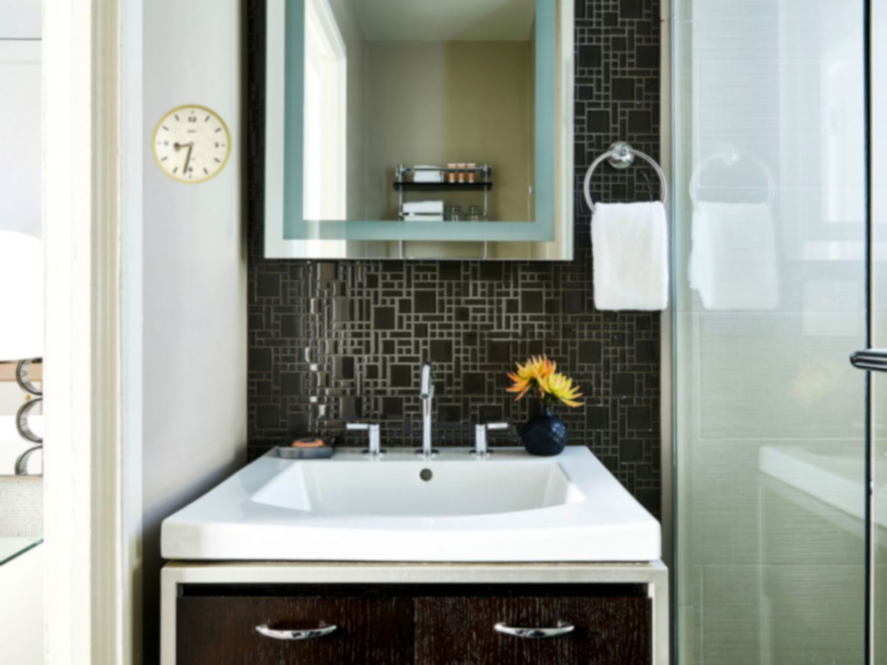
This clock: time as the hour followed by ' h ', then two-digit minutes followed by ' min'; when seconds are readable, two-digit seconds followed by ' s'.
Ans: 8 h 32 min
